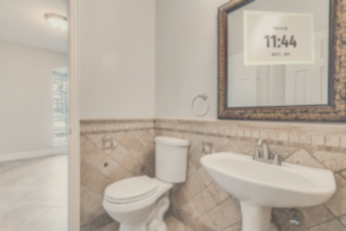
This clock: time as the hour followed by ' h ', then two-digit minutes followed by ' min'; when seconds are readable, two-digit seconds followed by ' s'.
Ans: 11 h 44 min
